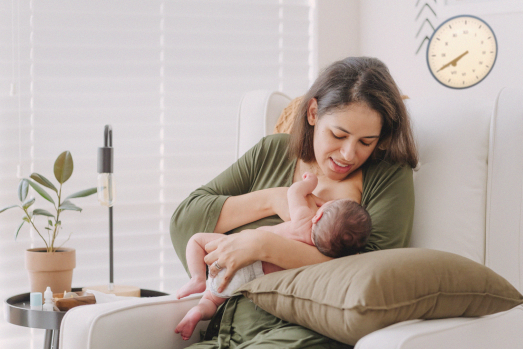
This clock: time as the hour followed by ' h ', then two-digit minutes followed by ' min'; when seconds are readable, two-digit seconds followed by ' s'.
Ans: 7 h 40 min
